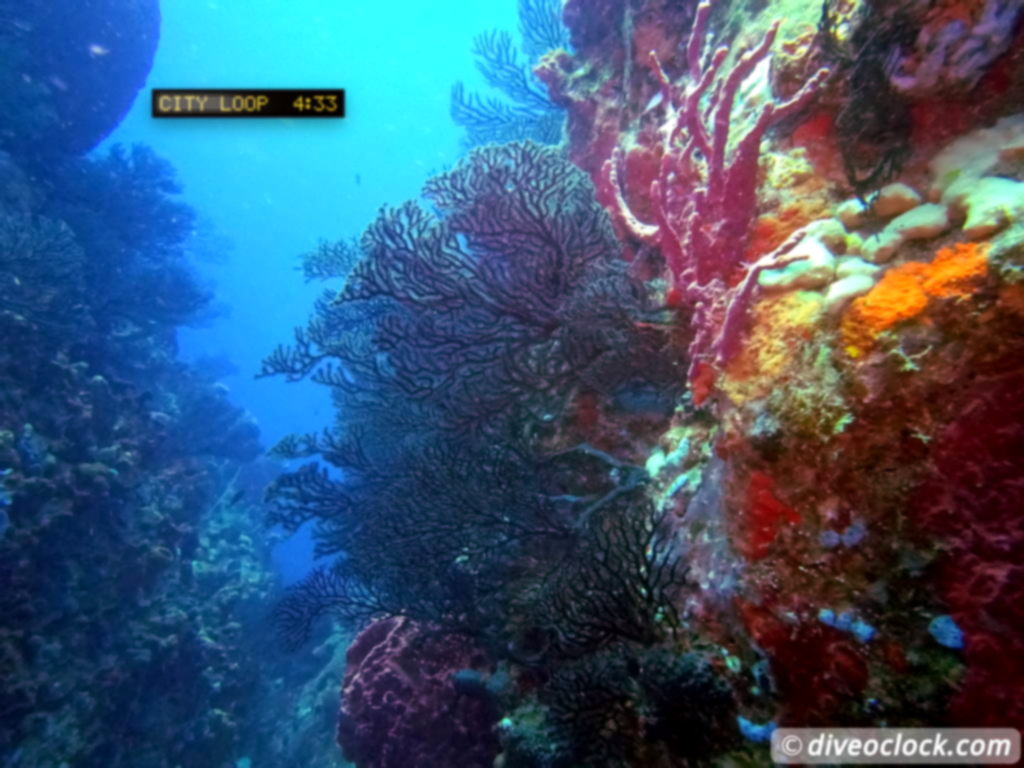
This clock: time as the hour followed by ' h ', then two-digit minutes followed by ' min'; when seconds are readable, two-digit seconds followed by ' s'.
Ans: 4 h 33 min
